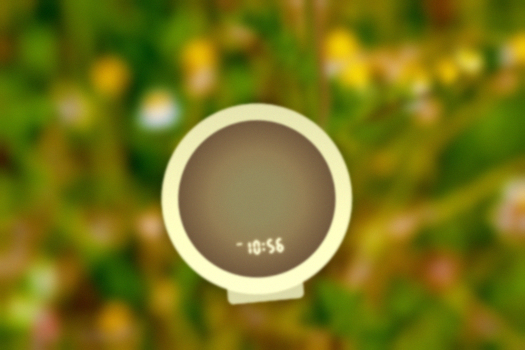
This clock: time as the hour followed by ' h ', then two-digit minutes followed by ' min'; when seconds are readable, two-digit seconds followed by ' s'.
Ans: 10 h 56 min
